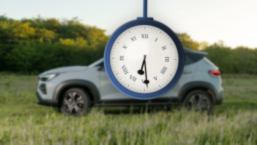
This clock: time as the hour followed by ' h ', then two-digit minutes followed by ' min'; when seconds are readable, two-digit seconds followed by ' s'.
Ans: 6 h 29 min
